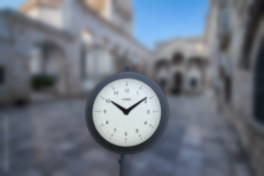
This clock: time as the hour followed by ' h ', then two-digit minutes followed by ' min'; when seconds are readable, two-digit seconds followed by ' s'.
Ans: 10 h 09 min
